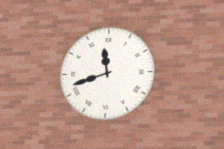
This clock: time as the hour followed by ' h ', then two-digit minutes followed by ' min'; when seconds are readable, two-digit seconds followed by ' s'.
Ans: 11 h 42 min
